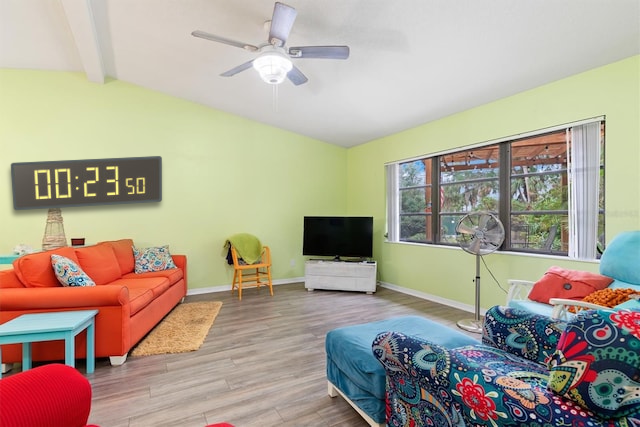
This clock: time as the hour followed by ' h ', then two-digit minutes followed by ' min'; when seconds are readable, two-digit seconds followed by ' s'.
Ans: 0 h 23 min 50 s
